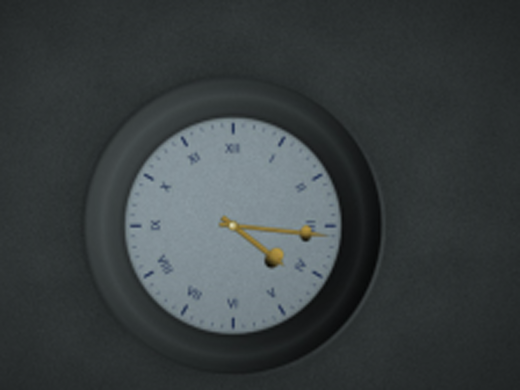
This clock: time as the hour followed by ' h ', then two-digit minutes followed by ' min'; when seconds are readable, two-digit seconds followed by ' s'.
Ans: 4 h 16 min
